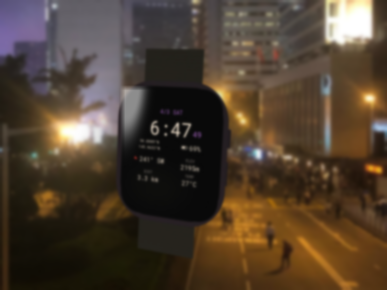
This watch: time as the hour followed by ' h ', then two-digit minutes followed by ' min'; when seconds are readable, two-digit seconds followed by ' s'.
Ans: 6 h 47 min
